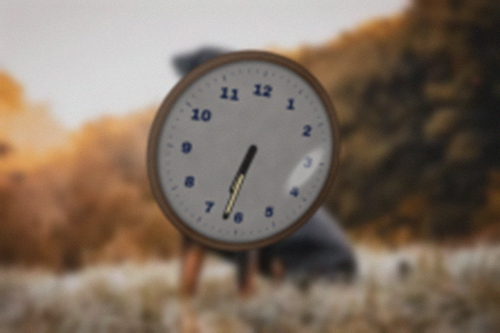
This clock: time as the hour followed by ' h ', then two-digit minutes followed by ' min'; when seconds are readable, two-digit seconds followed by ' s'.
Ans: 6 h 32 min
